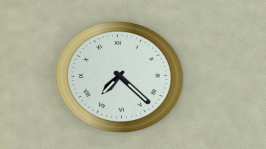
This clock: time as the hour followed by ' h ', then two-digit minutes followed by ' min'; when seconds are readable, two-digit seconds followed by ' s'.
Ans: 7 h 23 min
